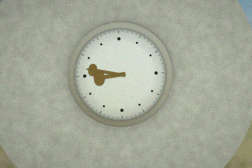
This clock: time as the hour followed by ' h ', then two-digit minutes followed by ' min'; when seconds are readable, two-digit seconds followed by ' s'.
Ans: 8 h 47 min
